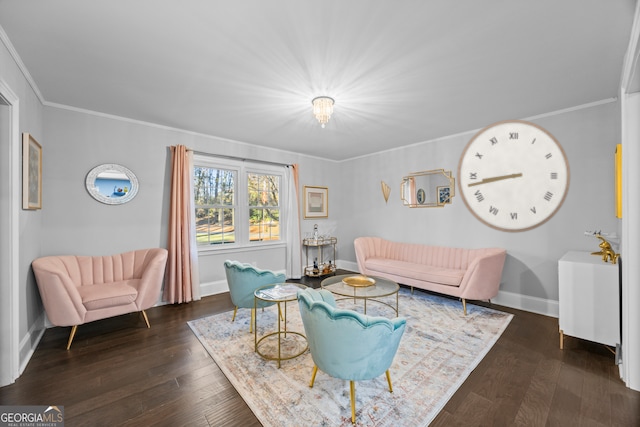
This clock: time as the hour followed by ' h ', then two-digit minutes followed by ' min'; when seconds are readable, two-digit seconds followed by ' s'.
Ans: 8 h 43 min
